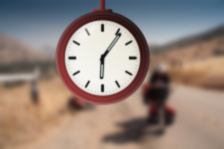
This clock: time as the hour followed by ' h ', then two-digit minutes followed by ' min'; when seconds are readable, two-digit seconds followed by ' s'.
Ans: 6 h 06 min
